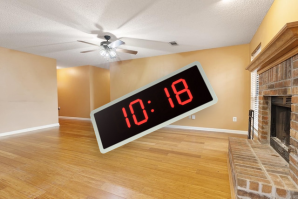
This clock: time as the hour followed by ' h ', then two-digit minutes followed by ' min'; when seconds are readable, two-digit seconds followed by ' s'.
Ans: 10 h 18 min
